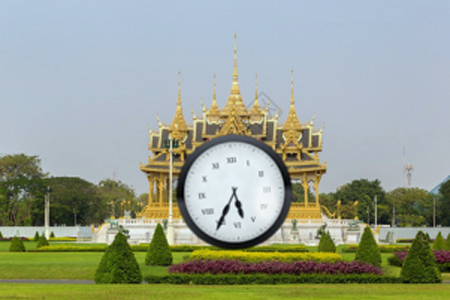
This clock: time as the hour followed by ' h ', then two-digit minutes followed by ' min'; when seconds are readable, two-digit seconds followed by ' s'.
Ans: 5 h 35 min
